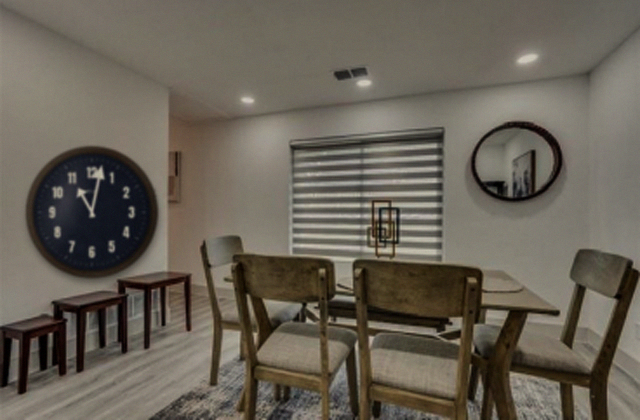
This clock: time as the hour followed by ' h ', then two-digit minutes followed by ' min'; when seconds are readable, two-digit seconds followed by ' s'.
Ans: 11 h 02 min
